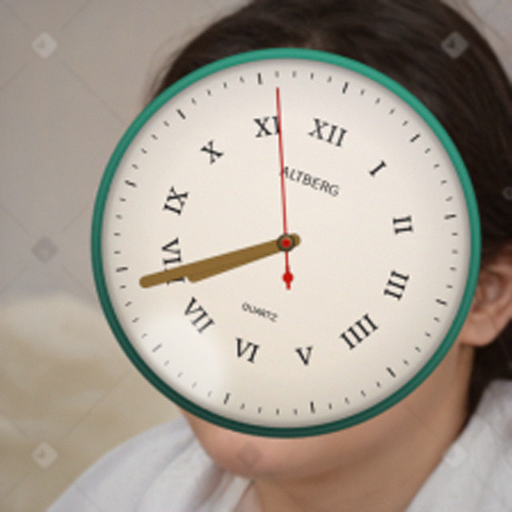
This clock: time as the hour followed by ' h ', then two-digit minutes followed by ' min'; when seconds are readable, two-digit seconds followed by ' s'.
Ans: 7 h 38 min 56 s
